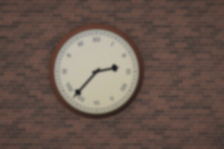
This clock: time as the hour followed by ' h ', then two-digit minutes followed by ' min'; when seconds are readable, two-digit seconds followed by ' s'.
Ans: 2 h 37 min
